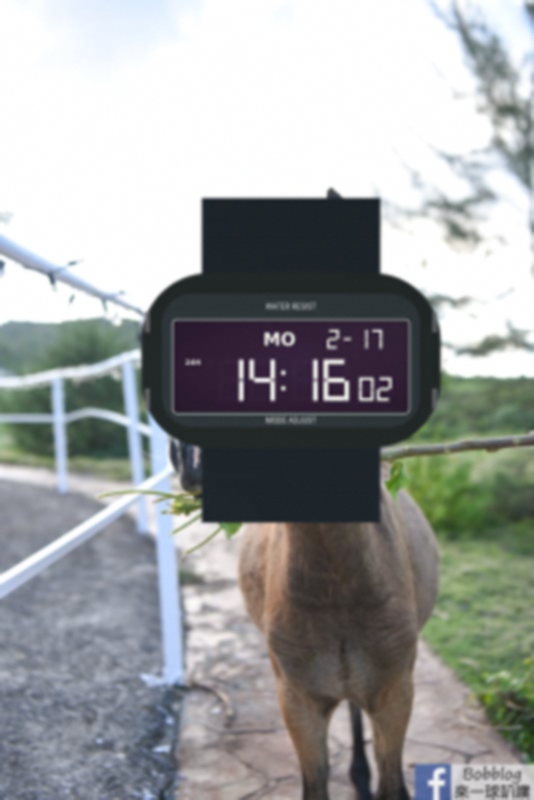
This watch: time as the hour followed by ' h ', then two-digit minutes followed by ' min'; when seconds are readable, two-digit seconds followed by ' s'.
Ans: 14 h 16 min 02 s
